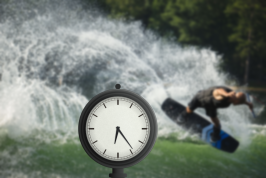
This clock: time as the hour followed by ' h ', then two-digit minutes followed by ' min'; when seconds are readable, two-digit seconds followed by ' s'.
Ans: 6 h 24 min
